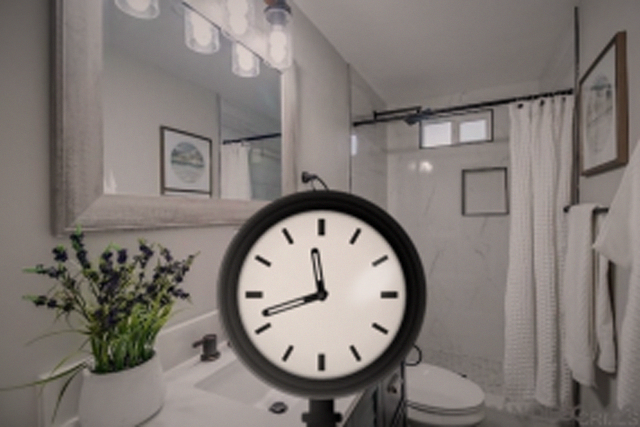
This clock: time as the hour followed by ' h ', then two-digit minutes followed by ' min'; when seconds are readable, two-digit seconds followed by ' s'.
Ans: 11 h 42 min
